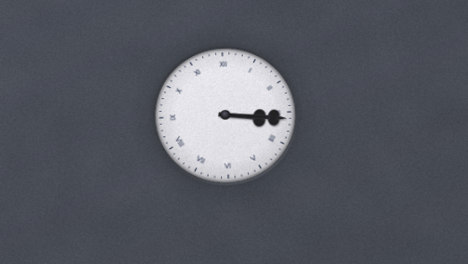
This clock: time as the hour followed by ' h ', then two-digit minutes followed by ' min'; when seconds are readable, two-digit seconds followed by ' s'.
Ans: 3 h 16 min
